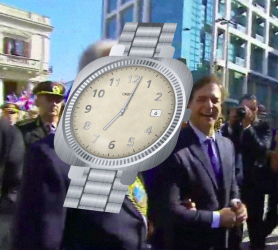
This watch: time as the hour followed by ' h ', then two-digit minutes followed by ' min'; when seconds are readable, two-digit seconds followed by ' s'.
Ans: 7 h 02 min
